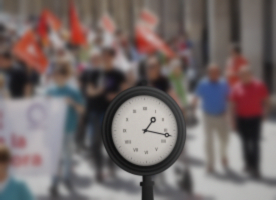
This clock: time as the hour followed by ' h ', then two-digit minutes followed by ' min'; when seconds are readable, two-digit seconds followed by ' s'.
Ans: 1 h 17 min
